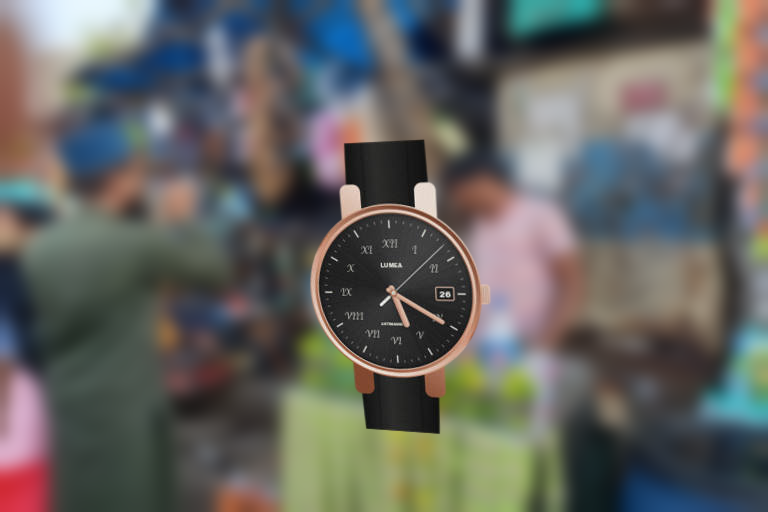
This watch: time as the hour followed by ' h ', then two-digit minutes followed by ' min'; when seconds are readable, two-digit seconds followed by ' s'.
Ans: 5 h 20 min 08 s
